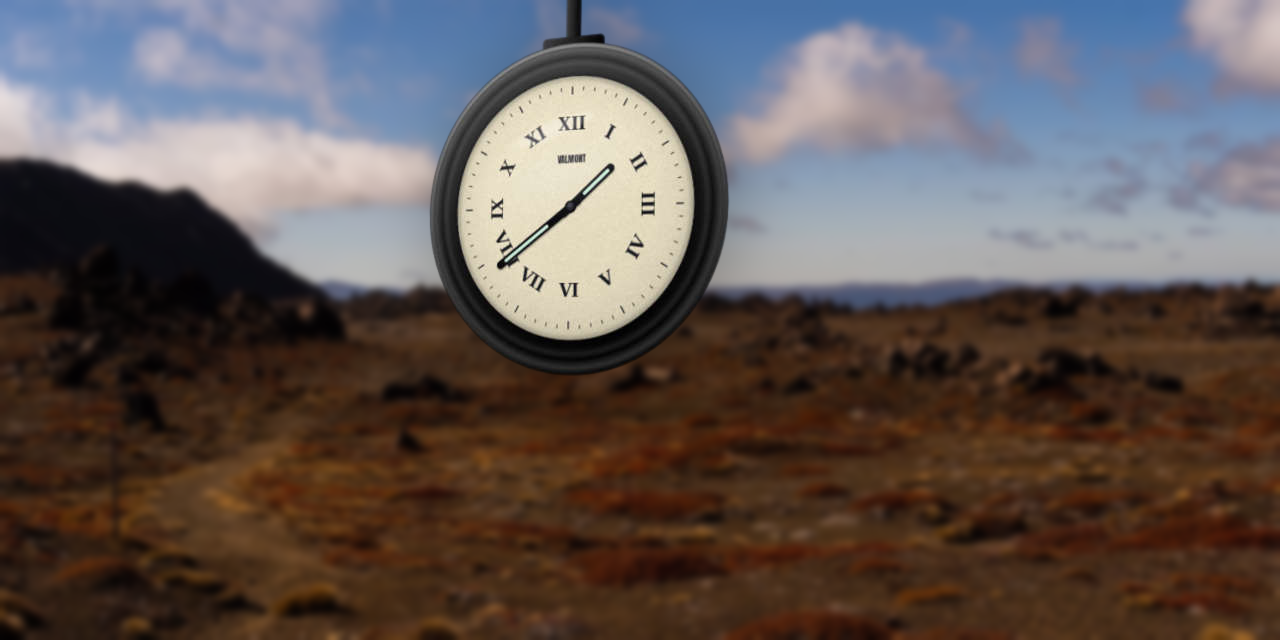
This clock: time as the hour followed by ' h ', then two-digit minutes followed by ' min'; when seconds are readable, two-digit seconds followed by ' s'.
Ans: 1 h 39 min
